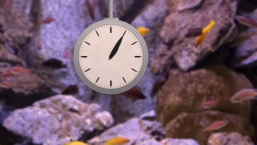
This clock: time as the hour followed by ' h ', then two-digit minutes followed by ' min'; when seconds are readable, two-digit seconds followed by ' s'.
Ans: 1 h 05 min
